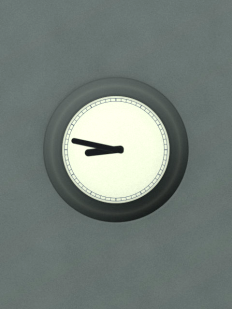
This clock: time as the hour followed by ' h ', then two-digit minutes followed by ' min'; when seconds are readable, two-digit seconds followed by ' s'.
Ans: 8 h 47 min
